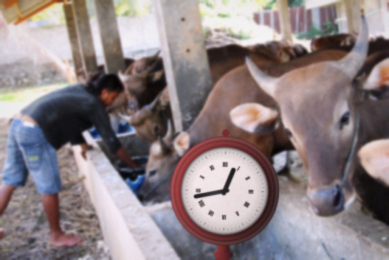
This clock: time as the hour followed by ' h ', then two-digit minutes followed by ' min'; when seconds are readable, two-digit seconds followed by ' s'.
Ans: 12 h 43 min
